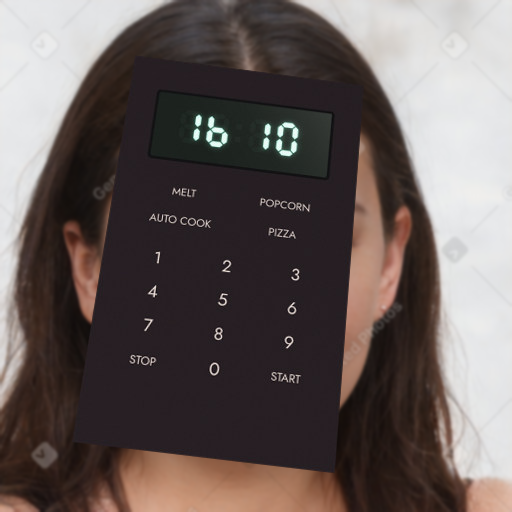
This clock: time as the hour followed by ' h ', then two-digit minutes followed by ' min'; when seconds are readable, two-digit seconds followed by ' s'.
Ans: 16 h 10 min
